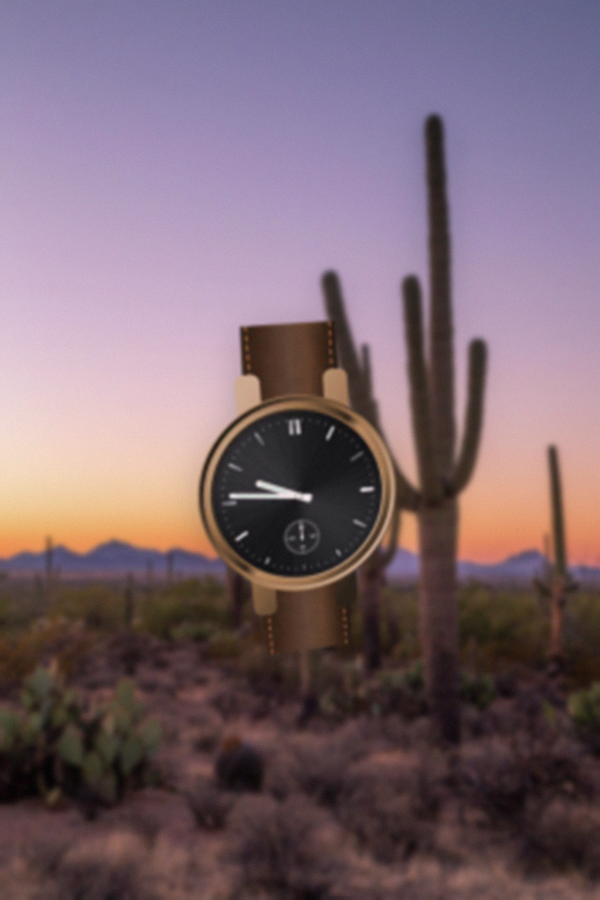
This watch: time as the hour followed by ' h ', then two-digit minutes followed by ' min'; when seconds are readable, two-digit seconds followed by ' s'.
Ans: 9 h 46 min
